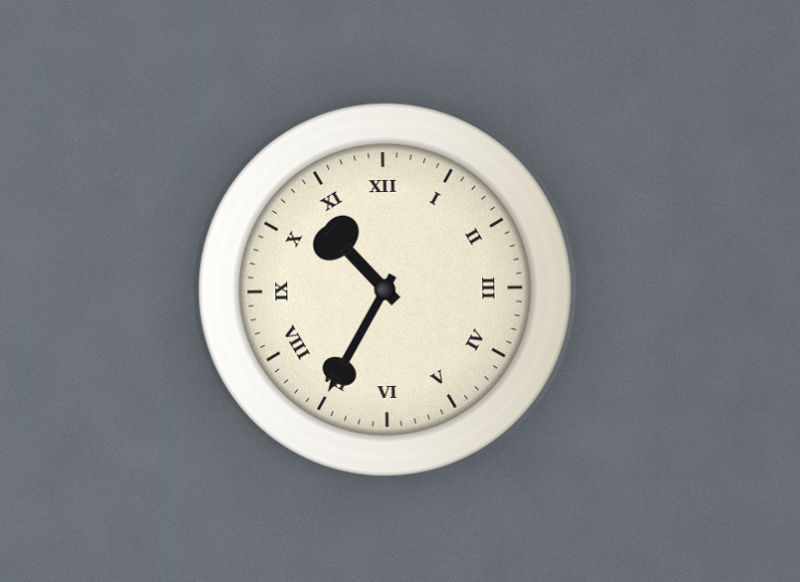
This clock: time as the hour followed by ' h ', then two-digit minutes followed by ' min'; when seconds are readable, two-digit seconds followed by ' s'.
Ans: 10 h 35 min
